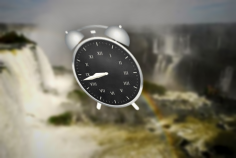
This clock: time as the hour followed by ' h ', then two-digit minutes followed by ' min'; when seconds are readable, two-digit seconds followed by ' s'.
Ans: 8 h 43 min
